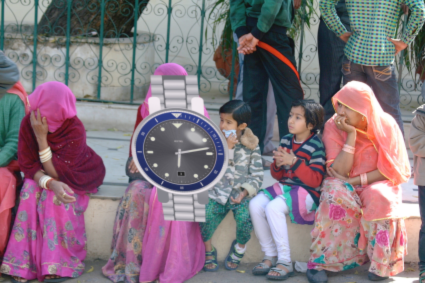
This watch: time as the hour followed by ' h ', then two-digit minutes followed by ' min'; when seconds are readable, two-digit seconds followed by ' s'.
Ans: 6 h 13 min
